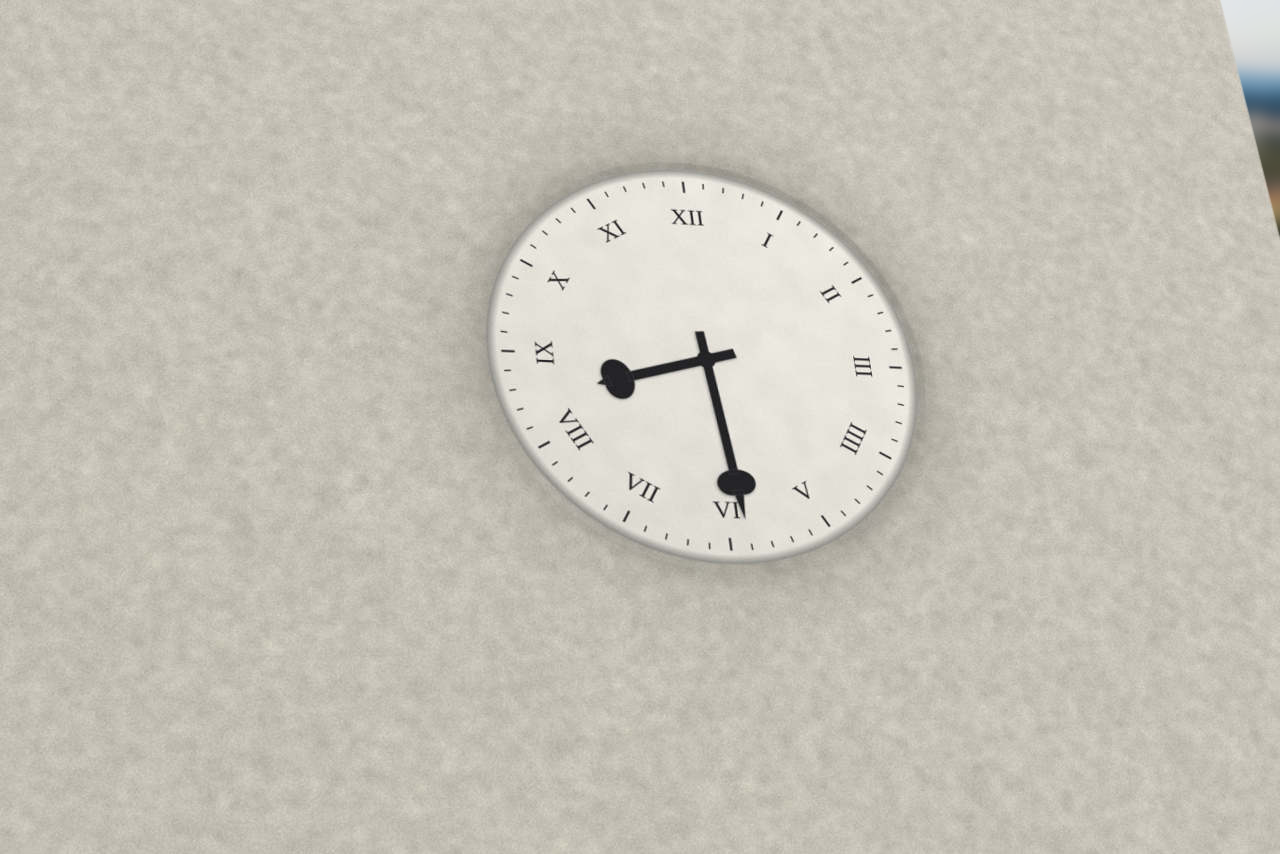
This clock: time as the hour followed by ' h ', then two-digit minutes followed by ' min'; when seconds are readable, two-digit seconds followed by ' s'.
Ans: 8 h 29 min
